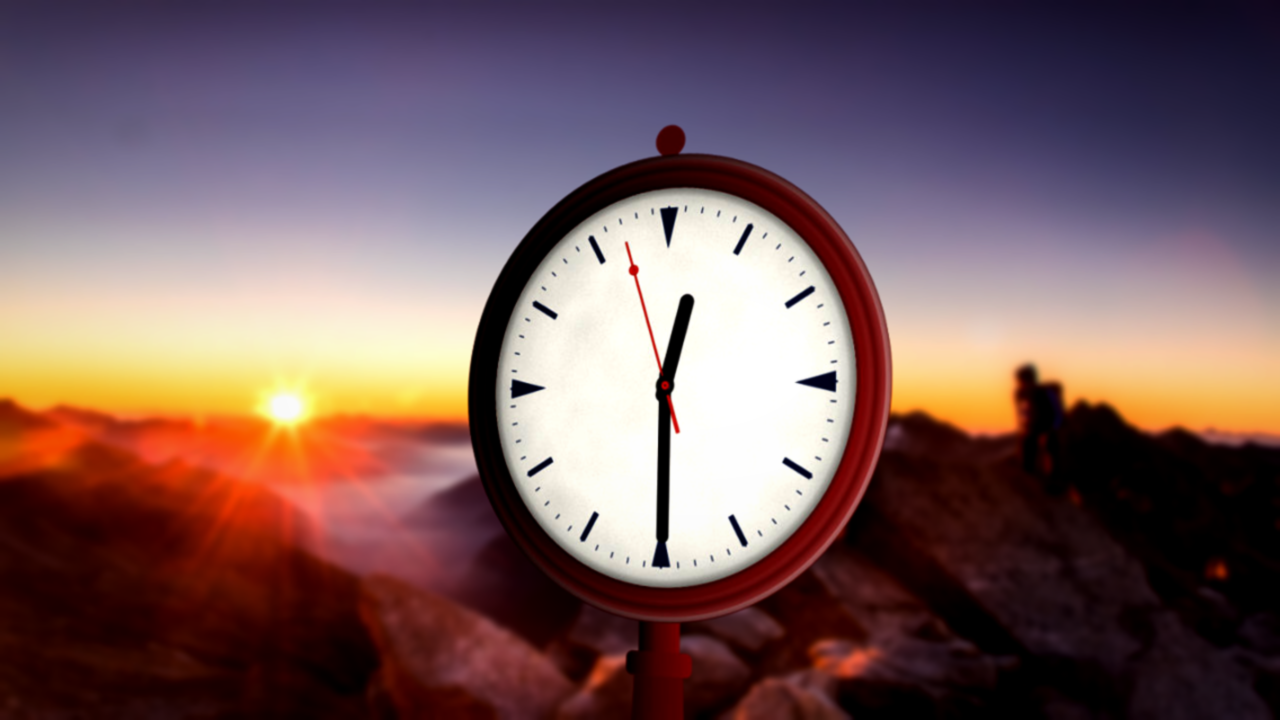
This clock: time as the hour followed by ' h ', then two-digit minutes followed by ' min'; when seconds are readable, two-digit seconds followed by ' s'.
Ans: 12 h 29 min 57 s
